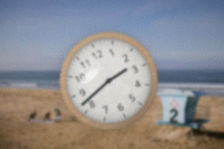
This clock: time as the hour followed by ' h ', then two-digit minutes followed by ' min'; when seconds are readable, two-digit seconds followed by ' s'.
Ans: 2 h 42 min
